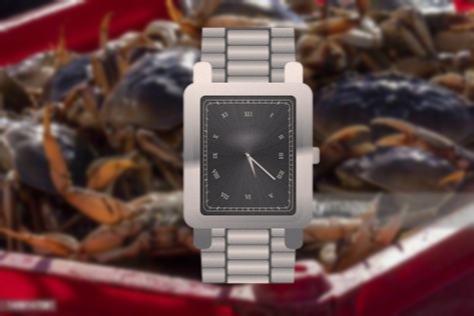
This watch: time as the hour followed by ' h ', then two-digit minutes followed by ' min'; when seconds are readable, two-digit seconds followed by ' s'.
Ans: 5 h 22 min
